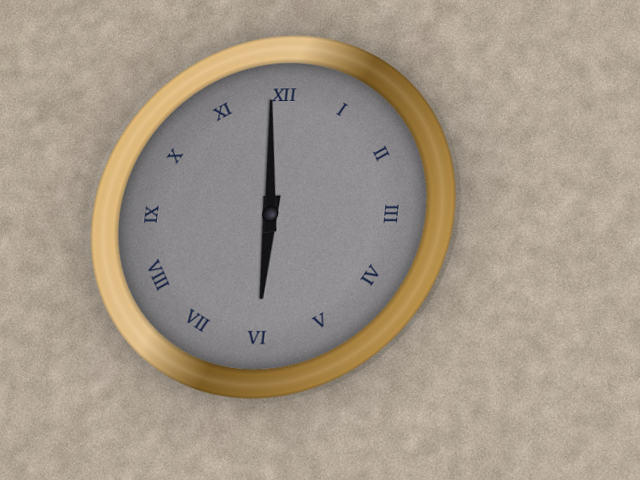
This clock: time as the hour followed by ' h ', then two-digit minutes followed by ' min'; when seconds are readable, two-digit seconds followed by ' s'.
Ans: 5 h 59 min
